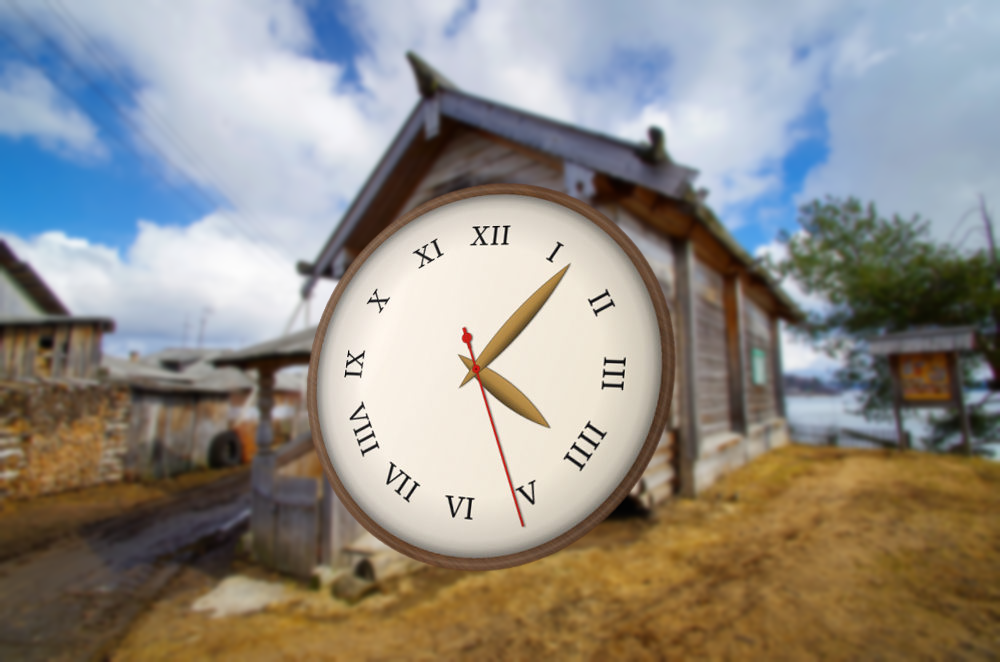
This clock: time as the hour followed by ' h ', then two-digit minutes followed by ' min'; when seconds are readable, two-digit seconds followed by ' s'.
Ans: 4 h 06 min 26 s
